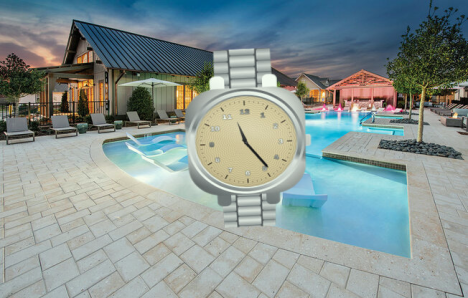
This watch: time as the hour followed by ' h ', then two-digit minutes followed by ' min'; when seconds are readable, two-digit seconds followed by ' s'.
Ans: 11 h 24 min
